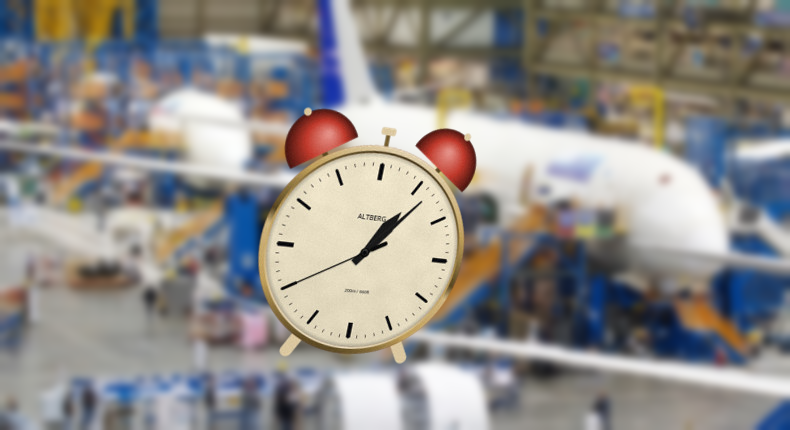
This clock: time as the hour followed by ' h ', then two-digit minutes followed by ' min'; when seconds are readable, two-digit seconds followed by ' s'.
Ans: 1 h 06 min 40 s
